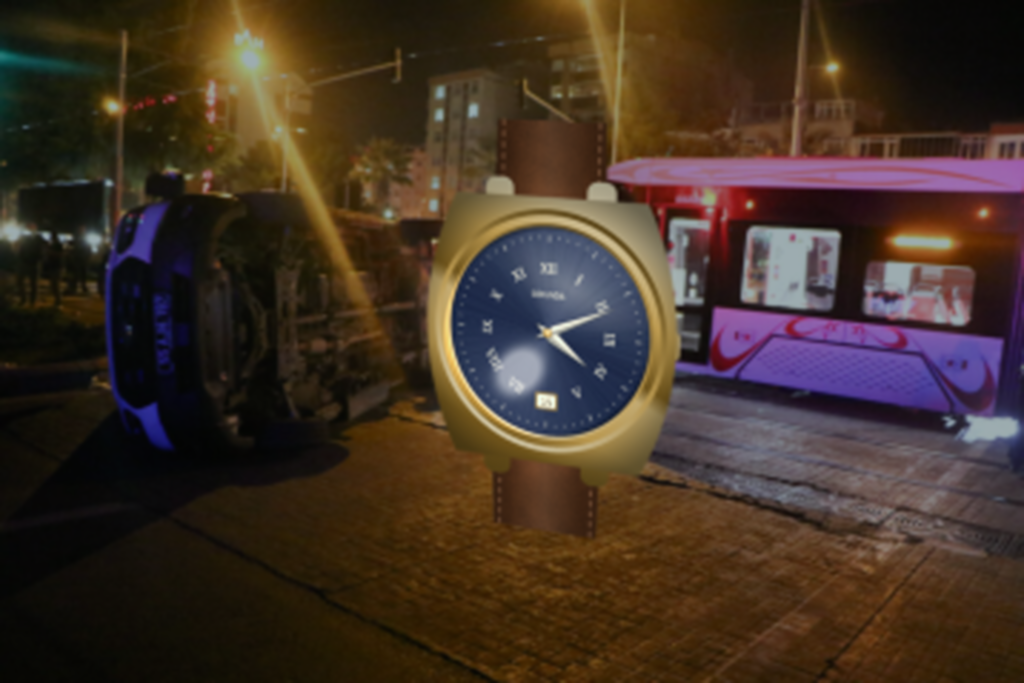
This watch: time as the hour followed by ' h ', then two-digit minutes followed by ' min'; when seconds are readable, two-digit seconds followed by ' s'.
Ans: 4 h 11 min
